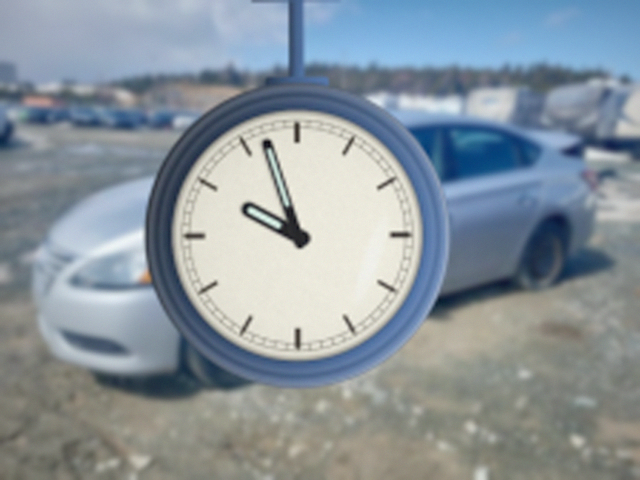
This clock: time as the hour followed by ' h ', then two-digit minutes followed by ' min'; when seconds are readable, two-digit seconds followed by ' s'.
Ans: 9 h 57 min
